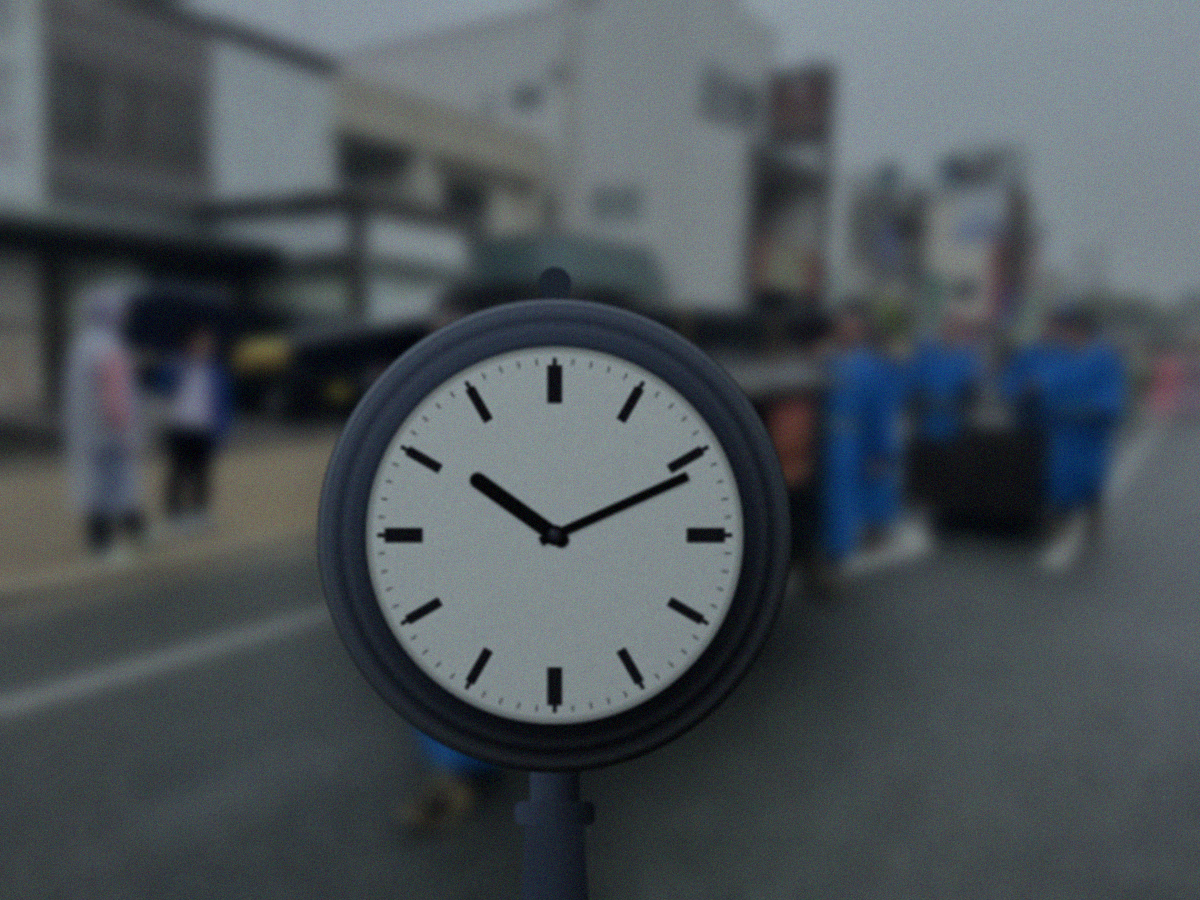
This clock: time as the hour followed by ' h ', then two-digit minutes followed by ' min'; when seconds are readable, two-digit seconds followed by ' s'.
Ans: 10 h 11 min
